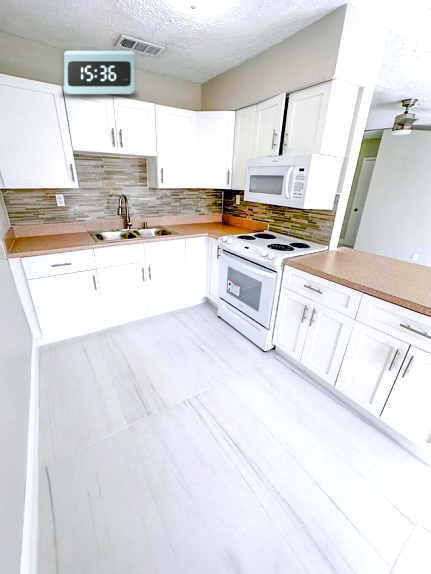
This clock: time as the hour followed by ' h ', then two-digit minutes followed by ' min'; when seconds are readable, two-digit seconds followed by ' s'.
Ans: 15 h 36 min
